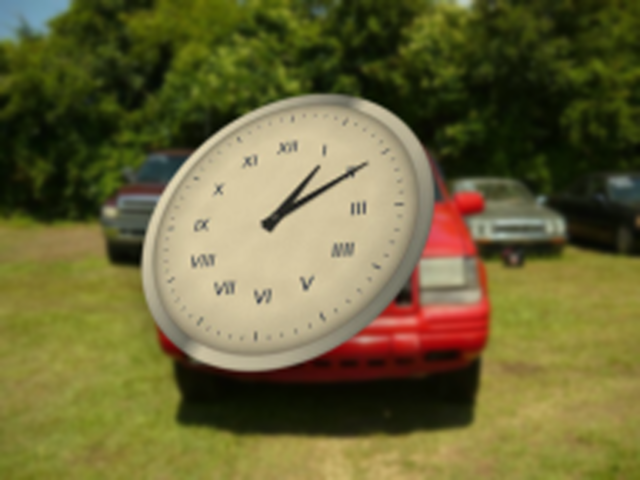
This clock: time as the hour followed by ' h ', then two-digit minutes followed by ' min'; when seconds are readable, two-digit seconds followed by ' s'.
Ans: 1 h 10 min
